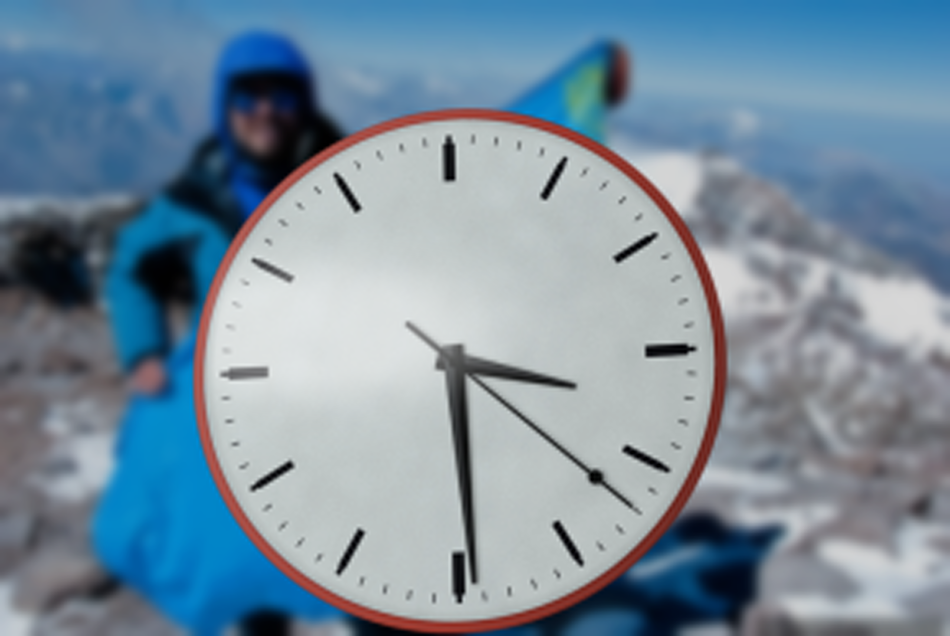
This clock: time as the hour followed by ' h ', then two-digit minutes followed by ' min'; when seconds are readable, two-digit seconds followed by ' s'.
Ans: 3 h 29 min 22 s
